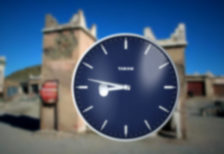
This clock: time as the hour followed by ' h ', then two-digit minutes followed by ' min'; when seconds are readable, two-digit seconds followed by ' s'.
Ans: 8 h 47 min
